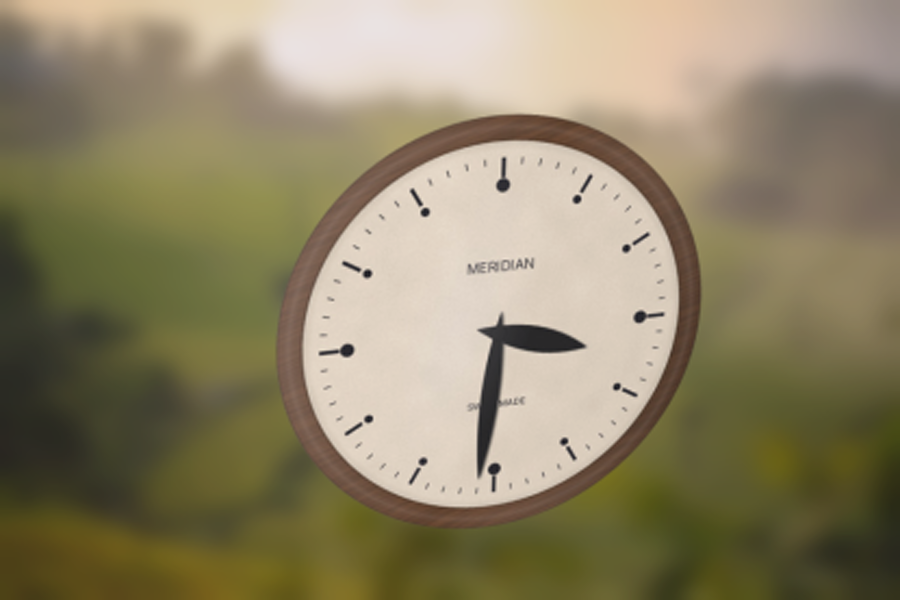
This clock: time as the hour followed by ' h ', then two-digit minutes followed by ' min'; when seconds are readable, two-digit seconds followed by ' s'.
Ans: 3 h 31 min
